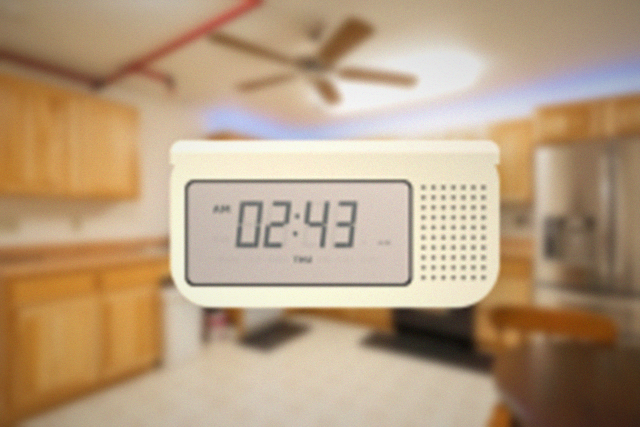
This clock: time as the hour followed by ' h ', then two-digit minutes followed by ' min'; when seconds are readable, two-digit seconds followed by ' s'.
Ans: 2 h 43 min
